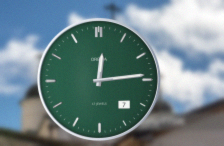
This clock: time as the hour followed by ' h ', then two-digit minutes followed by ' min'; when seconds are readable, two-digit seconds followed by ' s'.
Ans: 12 h 14 min
